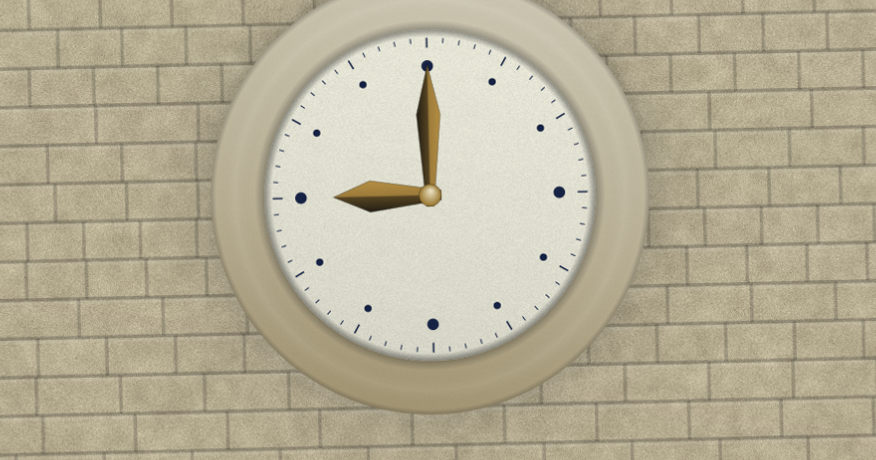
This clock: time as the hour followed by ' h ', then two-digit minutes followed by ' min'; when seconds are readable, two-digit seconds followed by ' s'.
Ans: 9 h 00 min
